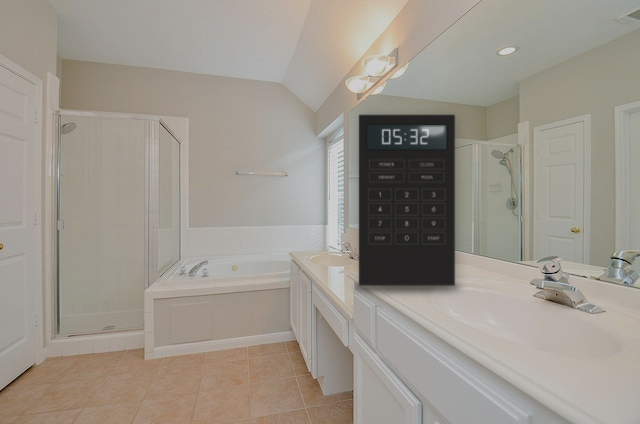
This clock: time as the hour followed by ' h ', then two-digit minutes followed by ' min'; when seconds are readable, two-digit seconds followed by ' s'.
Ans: 5 h 32 min
